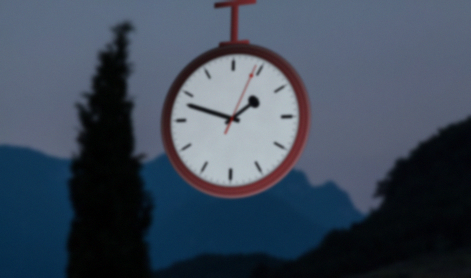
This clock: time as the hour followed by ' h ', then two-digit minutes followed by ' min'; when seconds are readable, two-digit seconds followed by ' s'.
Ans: 1 h 48 min 04 s
